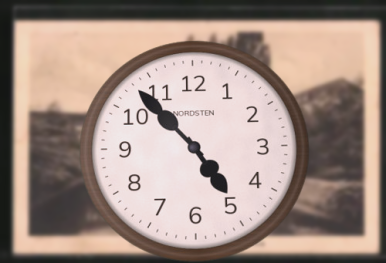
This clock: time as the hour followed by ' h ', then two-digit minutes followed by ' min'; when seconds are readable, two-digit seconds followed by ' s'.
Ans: 4 h 53 min
